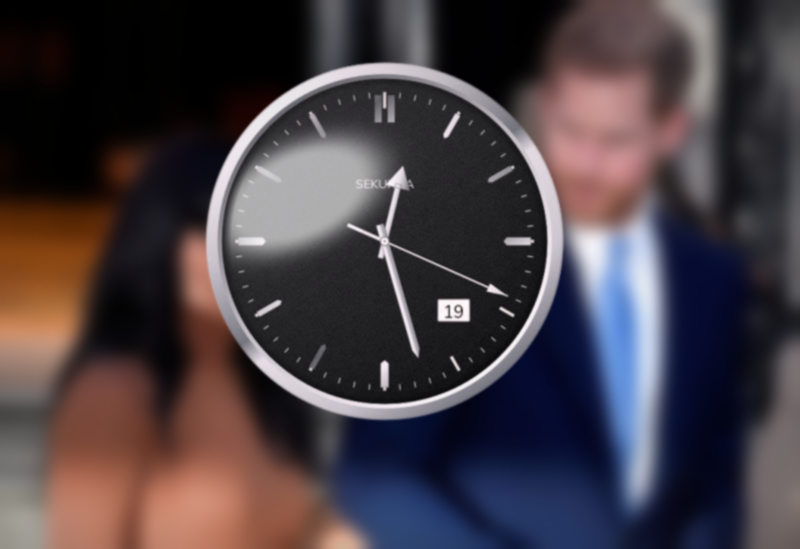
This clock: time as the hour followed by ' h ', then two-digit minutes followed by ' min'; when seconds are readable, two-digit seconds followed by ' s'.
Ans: 12 h 27 min 19 s
